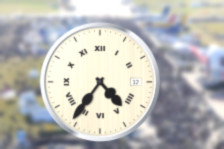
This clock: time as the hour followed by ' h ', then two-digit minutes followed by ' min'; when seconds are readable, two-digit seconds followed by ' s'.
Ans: 4 h 36 min
